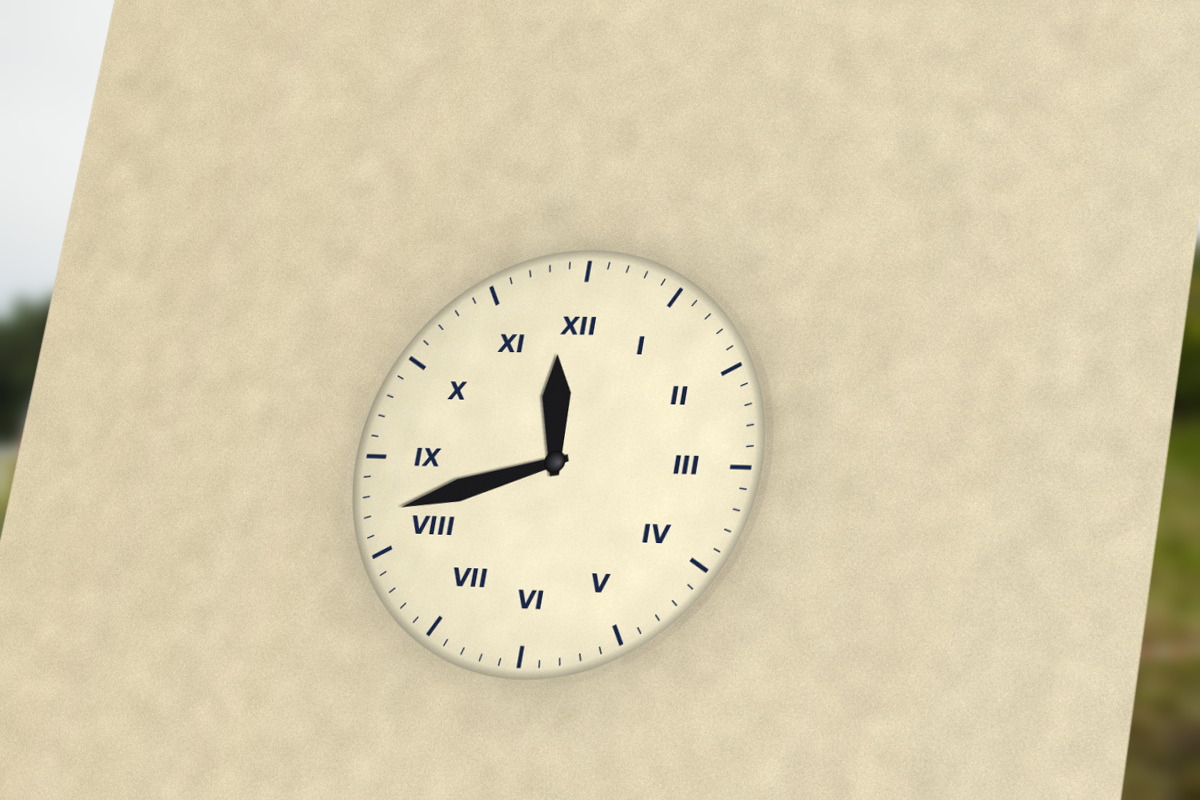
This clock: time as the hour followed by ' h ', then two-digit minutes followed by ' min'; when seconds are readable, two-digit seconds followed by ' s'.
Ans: 11 h 42 min
